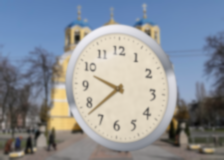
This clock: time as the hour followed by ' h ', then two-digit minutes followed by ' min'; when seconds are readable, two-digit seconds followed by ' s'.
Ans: 9 h 38 min
